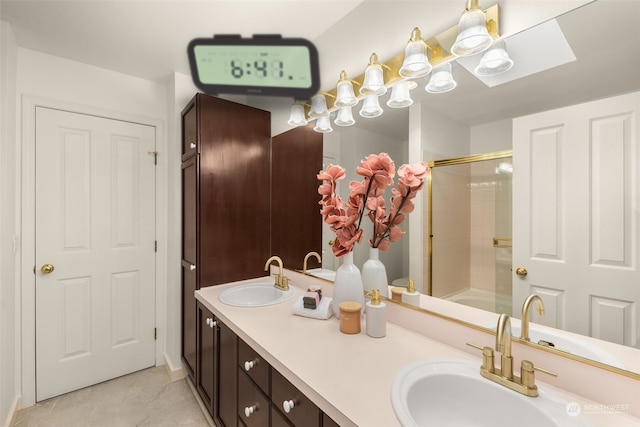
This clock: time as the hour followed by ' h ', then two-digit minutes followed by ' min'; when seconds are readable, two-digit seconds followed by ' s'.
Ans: 6 h 41 min
